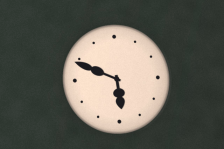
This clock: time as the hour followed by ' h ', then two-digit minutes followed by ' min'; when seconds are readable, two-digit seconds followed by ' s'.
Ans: 5 h 49 min
